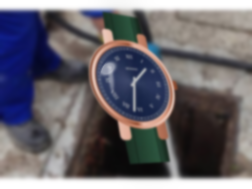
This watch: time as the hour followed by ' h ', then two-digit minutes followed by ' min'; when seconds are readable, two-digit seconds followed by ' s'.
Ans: 1 h 32 min
